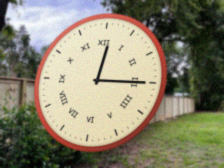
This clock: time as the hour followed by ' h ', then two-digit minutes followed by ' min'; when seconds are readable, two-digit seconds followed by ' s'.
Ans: 12 h 15 min
